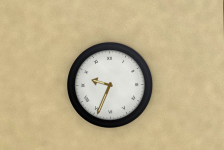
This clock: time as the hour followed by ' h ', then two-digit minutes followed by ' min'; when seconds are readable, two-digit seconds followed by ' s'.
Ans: 9 h 34 min
